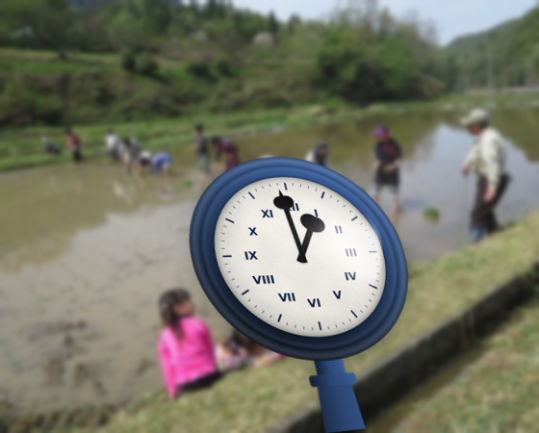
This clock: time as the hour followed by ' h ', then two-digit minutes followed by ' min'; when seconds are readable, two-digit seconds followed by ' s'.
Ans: 12 h 59 min
